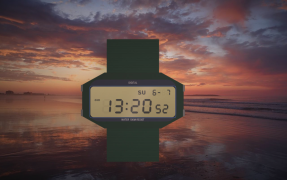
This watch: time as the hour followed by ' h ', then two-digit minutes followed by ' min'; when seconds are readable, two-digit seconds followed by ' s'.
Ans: 13 h 20 min 52 s
